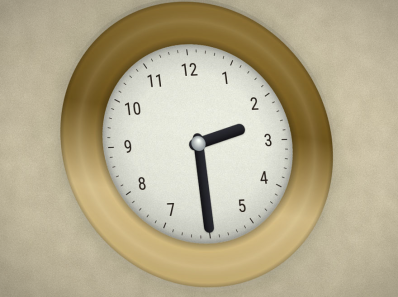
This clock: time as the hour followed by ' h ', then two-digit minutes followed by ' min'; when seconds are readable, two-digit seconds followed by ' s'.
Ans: 2 h 30 min
